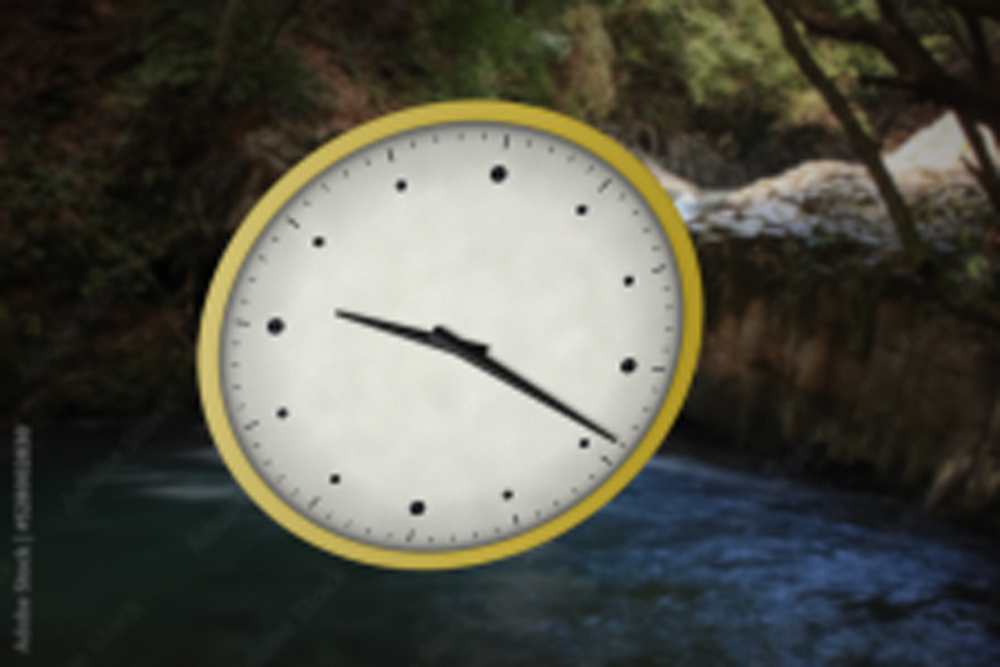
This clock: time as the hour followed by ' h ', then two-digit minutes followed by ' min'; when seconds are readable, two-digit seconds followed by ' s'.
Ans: 9 h 19 min
